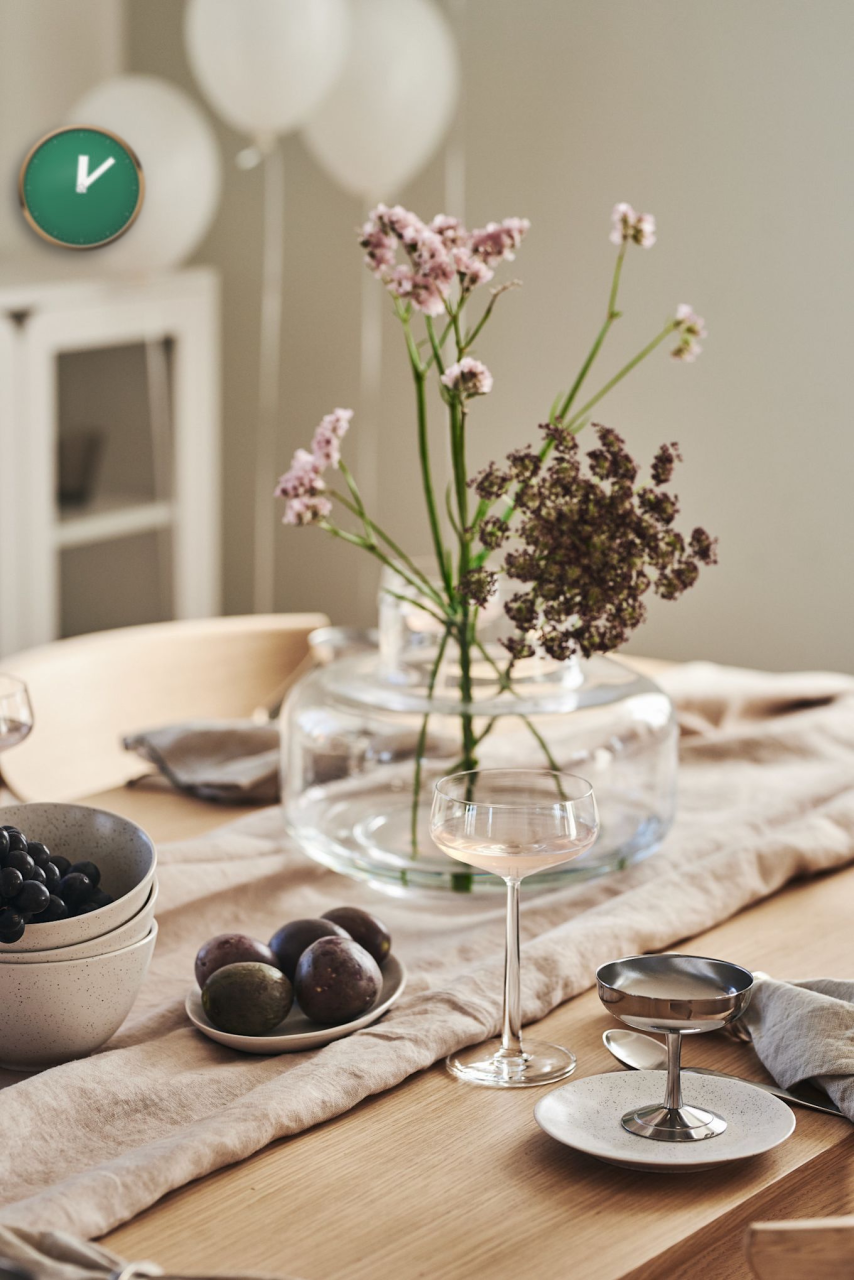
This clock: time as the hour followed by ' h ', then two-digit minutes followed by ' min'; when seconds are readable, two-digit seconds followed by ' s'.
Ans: 12 h 08 min
